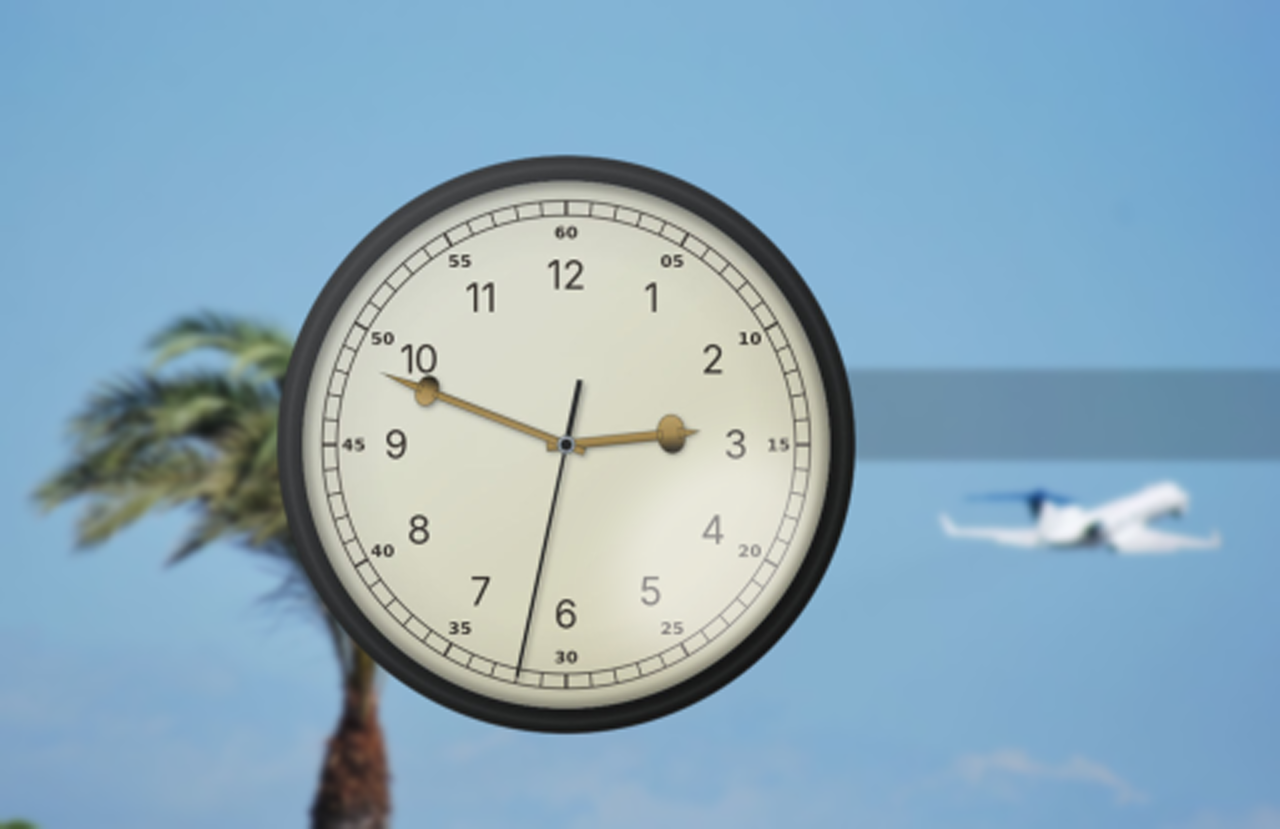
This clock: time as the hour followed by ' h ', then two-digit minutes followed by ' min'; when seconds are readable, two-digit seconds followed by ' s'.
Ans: 2 h 48 min 32 s
